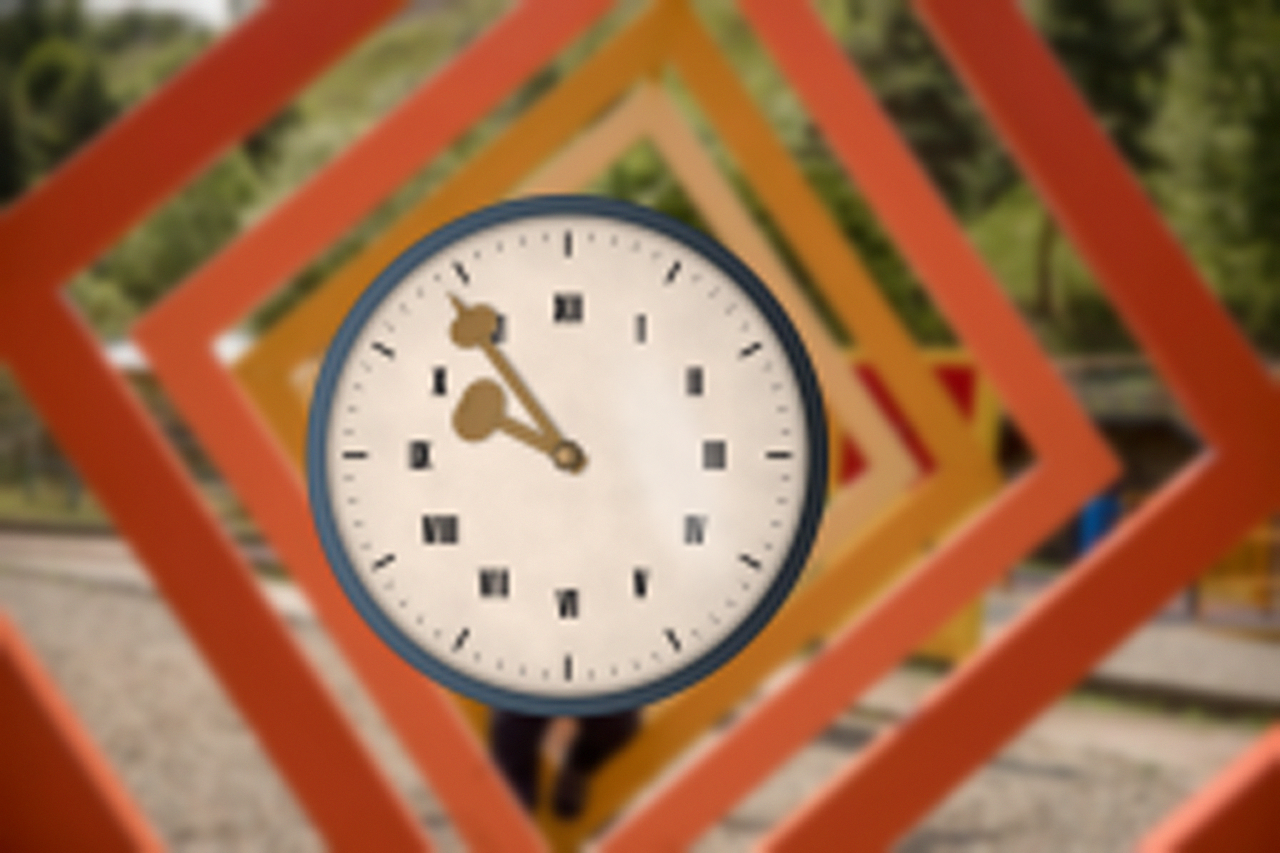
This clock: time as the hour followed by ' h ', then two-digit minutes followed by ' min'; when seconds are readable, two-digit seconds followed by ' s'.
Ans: 9 h 54 min
